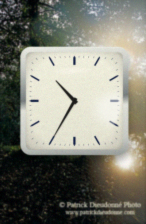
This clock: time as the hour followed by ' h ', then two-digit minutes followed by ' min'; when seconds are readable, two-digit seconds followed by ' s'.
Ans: 10 h 35 min
